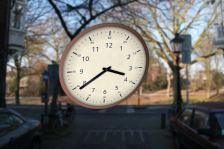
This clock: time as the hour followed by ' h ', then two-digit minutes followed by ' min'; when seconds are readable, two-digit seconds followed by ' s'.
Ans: 3 h 39 min
